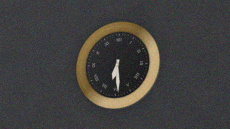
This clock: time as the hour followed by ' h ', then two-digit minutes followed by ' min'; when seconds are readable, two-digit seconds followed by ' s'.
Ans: 6 h 29 min
